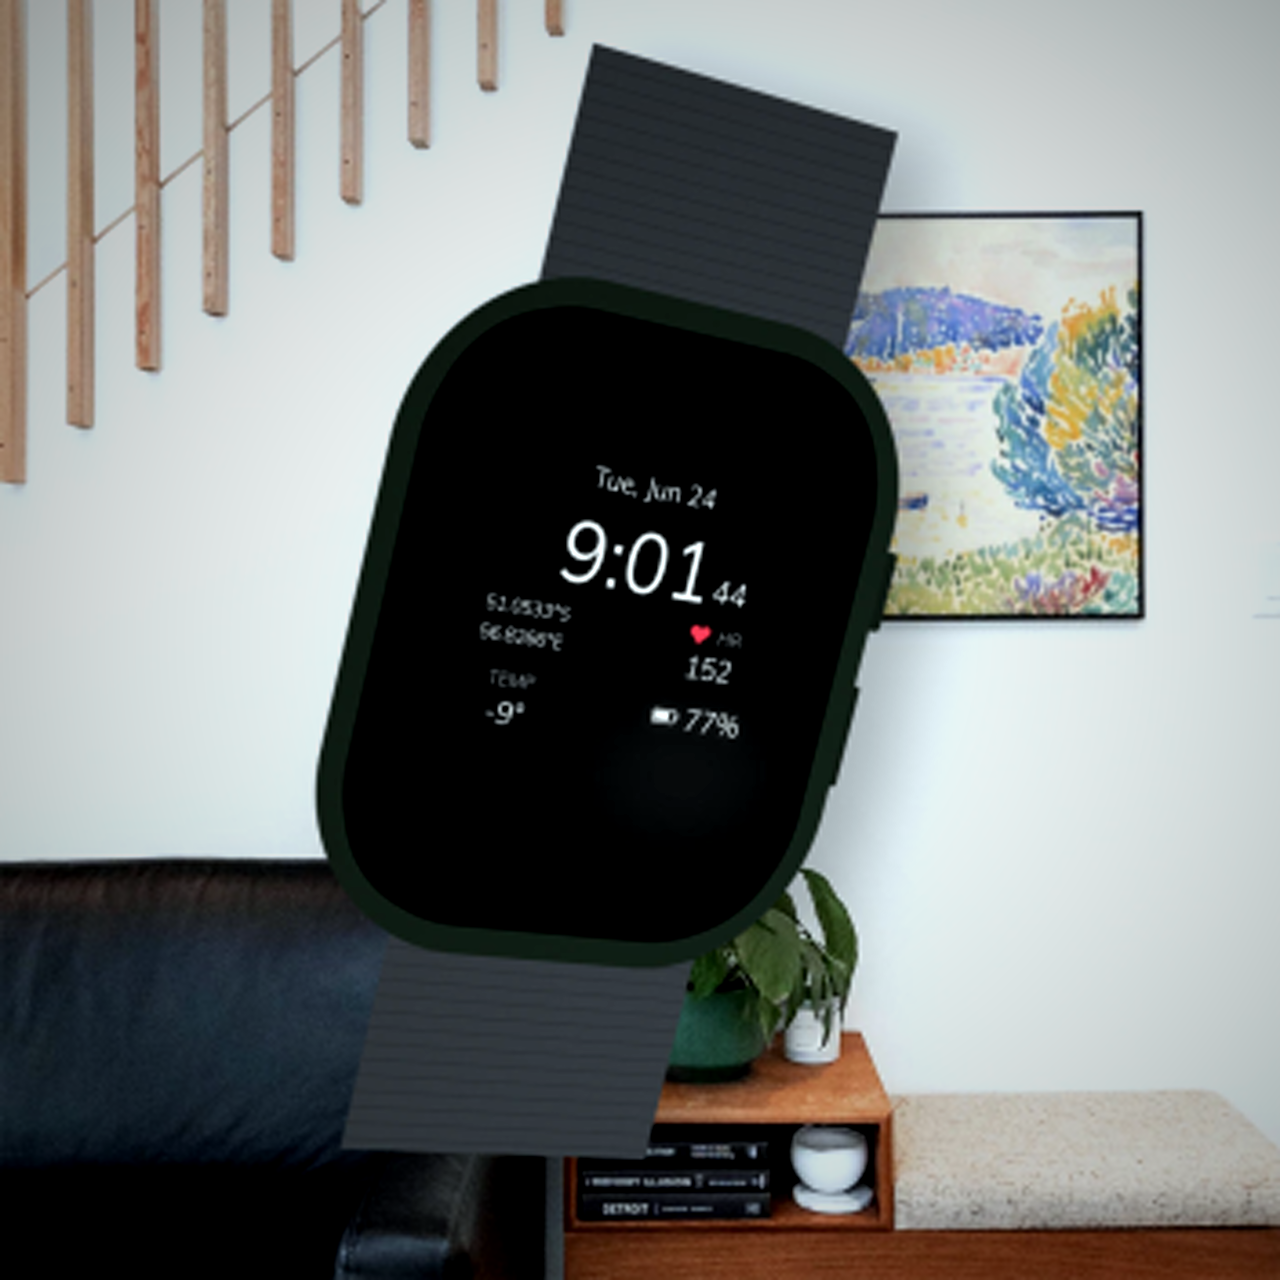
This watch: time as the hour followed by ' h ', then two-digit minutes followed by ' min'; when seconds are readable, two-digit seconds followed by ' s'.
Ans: 9 h 01 min 44 s
